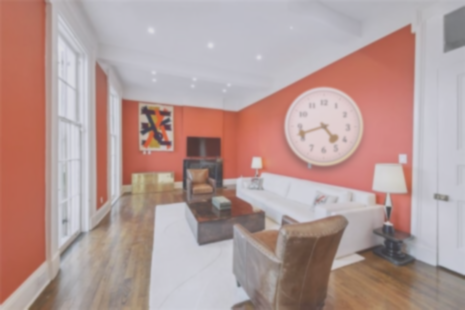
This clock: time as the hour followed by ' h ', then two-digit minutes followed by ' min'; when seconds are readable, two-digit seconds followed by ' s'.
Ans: 4 h 42 min
